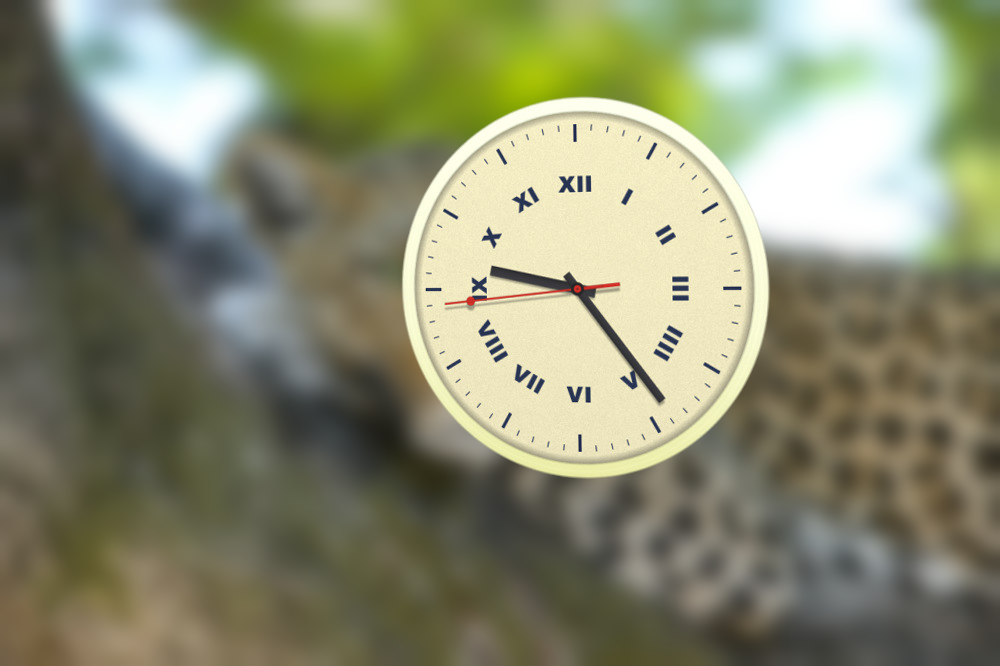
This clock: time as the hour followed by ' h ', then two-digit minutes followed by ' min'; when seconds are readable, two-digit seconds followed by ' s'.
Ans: 9 h 23 min 44 s
